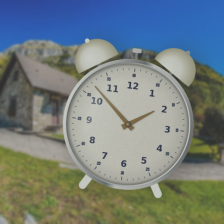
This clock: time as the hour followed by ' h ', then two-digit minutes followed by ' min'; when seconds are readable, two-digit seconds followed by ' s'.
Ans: 1 h 52 min
